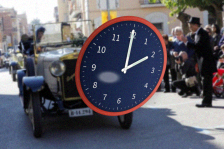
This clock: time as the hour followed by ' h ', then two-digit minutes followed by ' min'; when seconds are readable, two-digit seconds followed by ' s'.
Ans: 2 h 00 min
